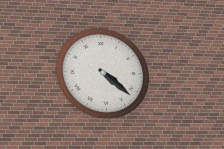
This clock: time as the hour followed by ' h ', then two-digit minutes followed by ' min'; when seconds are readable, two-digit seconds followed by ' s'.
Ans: 4 h 22 min
